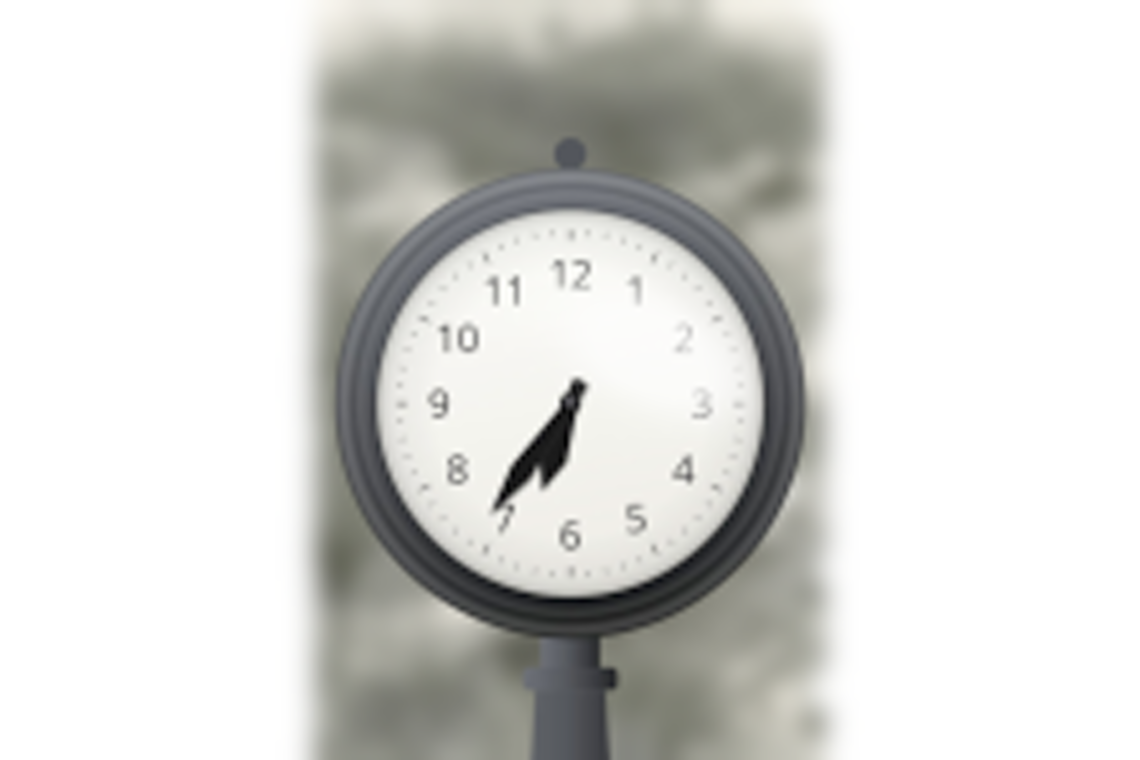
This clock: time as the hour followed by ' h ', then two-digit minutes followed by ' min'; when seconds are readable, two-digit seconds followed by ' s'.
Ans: 6 h 36 min
